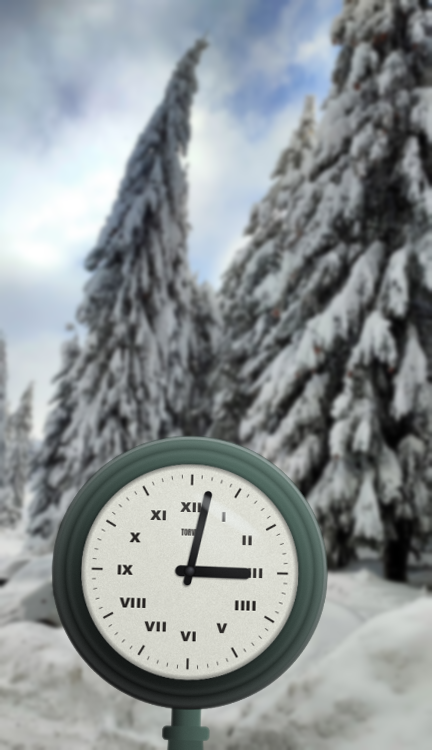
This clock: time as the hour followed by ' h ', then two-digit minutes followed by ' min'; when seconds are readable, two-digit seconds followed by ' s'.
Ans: 3 h 02 min
